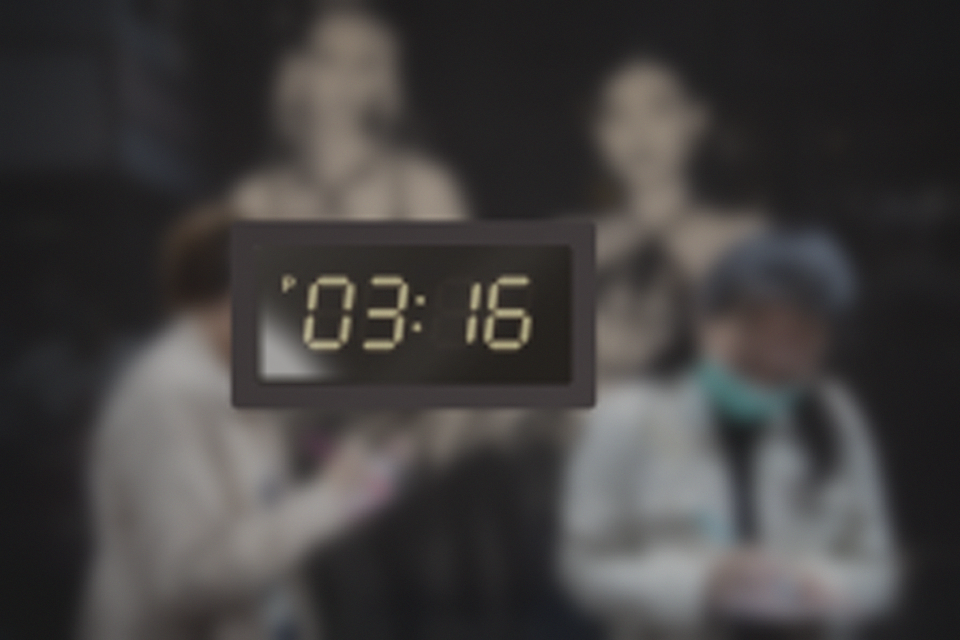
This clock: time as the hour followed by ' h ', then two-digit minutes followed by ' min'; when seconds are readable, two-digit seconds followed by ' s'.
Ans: 3 h 16 min
